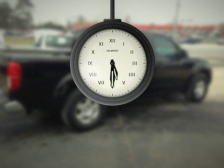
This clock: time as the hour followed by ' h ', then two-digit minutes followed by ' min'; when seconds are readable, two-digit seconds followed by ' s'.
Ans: 5 h 30 min
